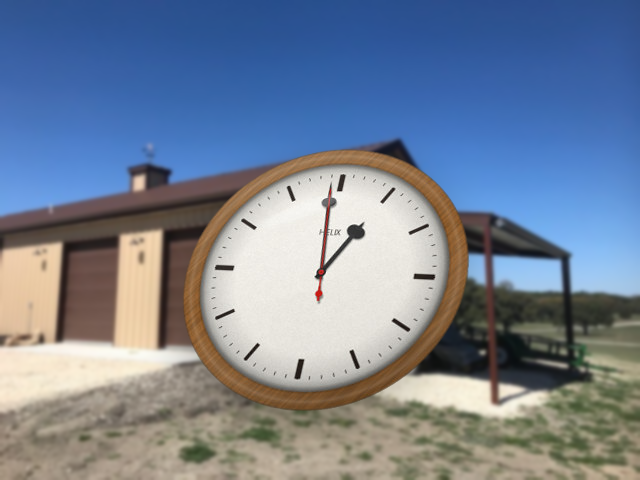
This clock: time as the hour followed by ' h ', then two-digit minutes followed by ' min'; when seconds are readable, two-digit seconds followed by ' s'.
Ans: 12 h 58 min 59 s
